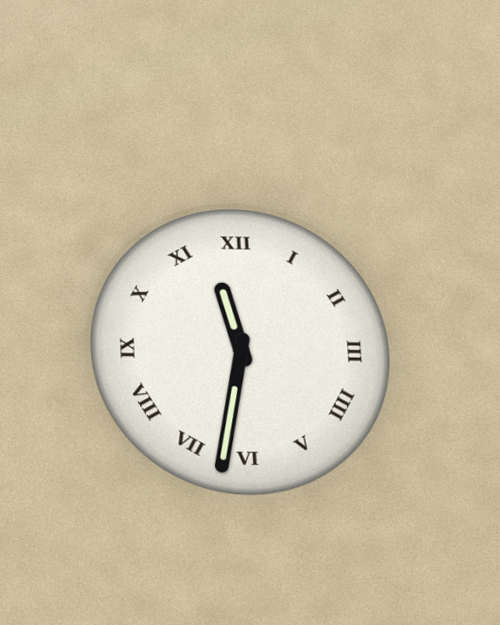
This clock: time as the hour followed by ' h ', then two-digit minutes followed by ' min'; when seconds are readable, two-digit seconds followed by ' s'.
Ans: 11 h 32 min
